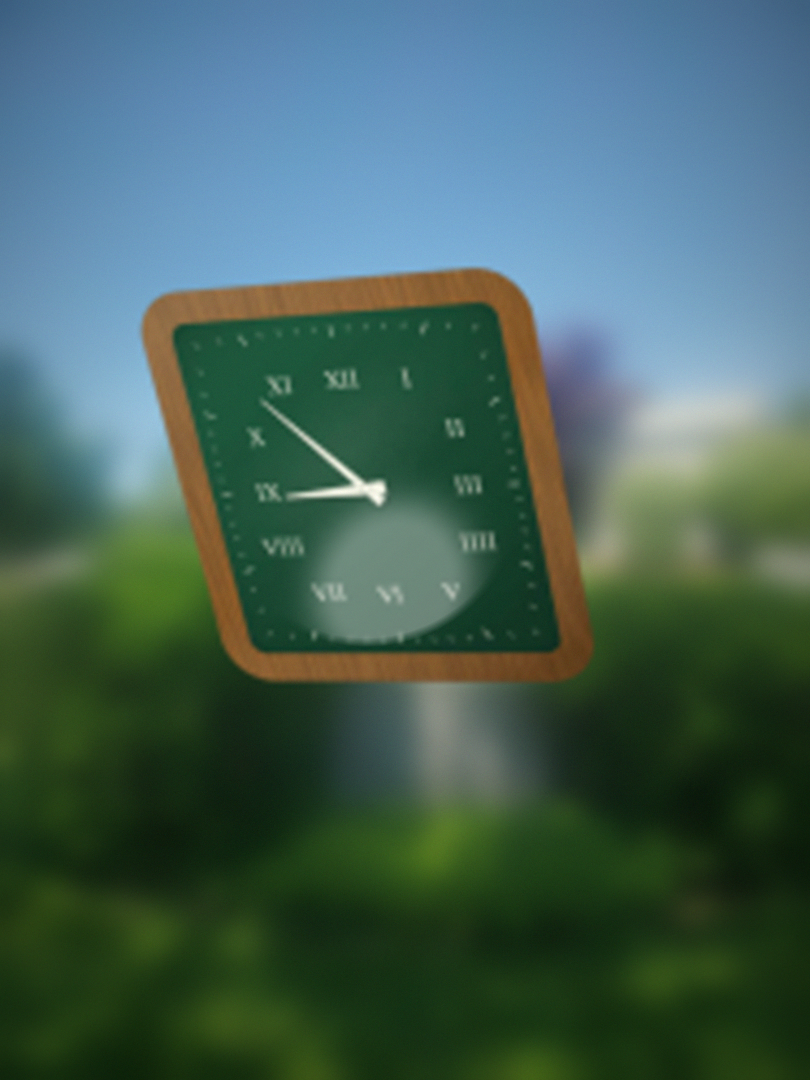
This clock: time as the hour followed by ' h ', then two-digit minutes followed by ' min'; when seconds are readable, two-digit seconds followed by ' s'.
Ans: 8 h 53 min
